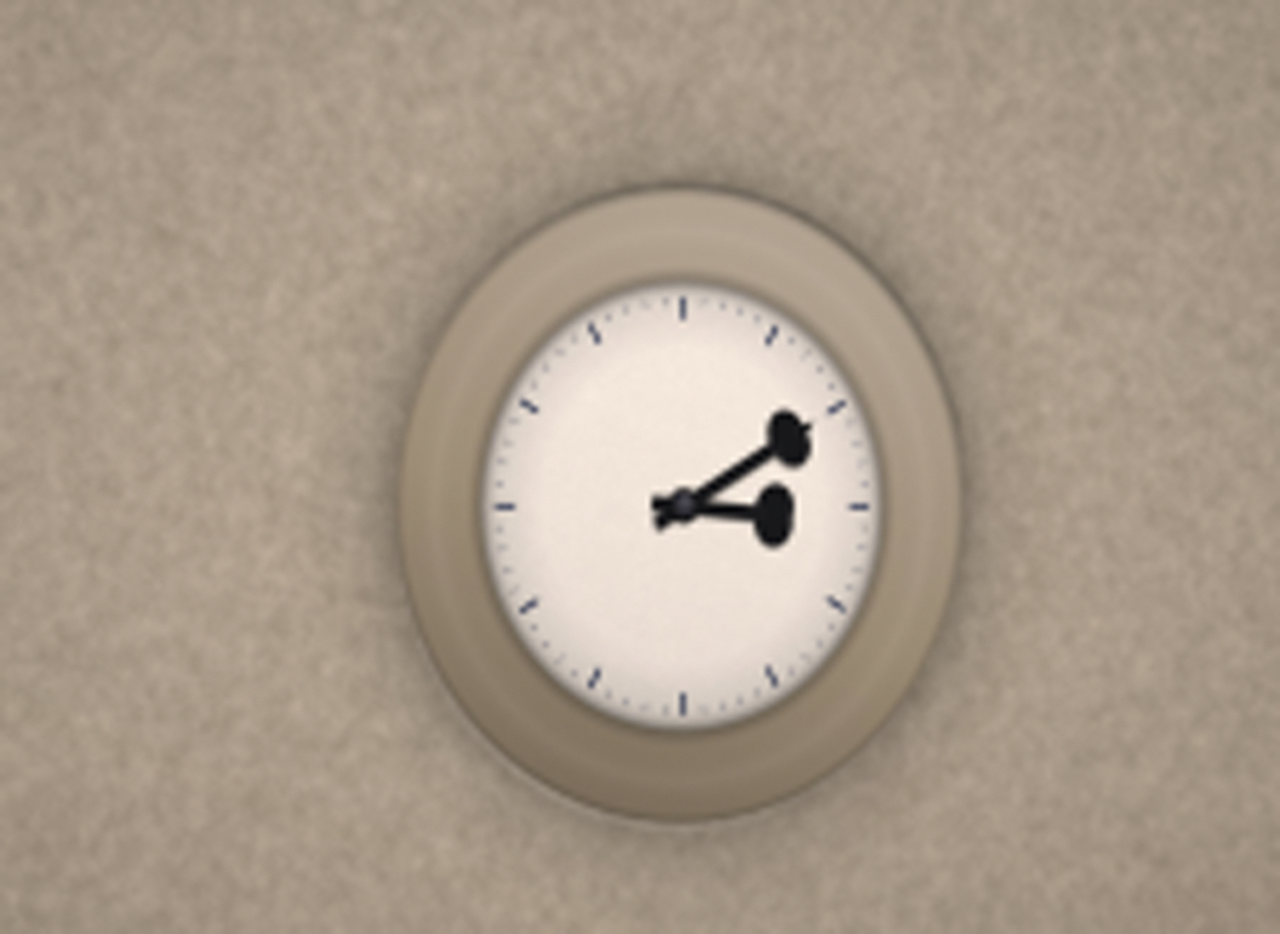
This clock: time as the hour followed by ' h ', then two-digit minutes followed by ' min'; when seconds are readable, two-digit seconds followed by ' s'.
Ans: 3 h 10 min
